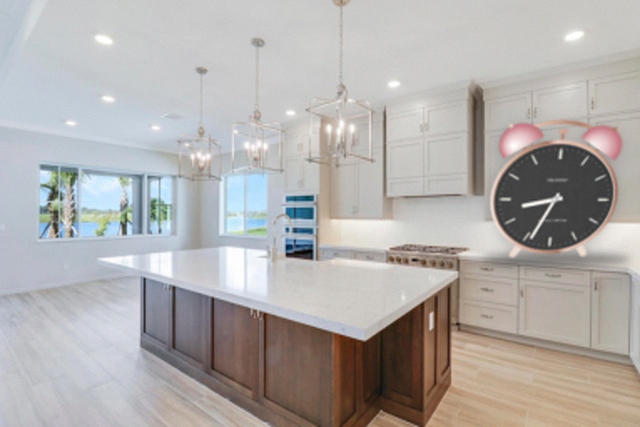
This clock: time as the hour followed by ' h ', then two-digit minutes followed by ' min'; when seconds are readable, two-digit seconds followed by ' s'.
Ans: 8 h 34 min
